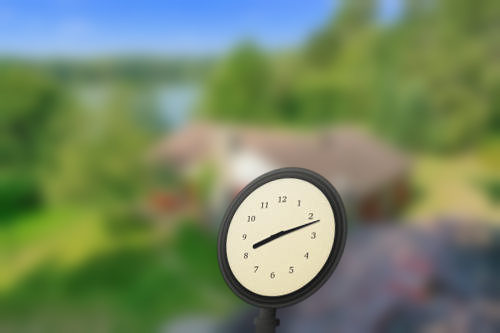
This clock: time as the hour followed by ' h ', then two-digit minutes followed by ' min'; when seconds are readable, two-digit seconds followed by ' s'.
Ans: 8 h 12 min
